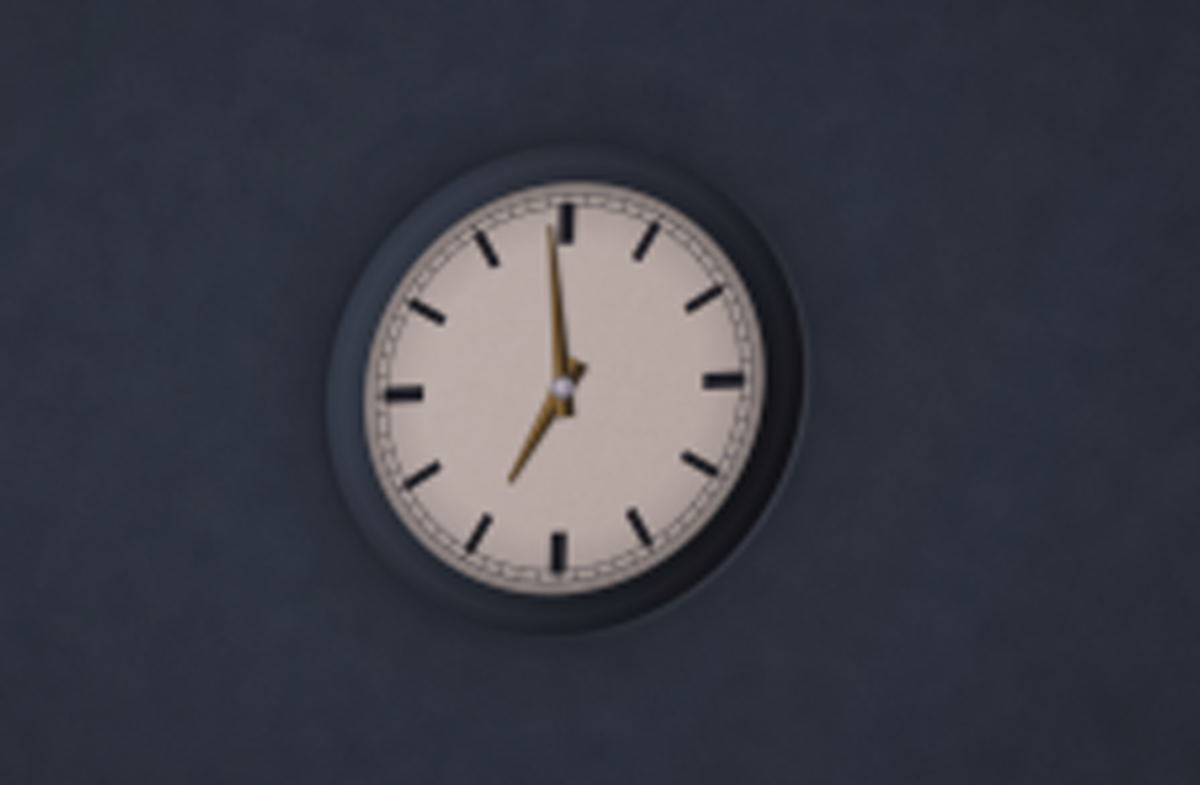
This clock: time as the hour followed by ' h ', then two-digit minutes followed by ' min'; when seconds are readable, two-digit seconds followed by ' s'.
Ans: 6 h 59 min
